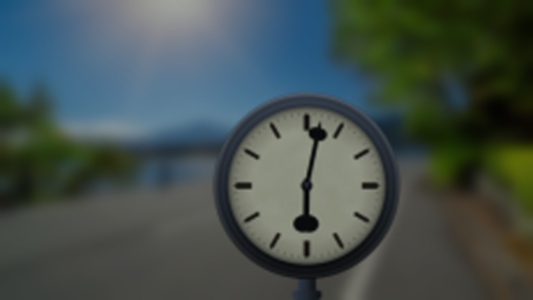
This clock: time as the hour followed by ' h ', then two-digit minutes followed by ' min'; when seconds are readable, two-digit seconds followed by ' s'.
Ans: 6 h 02 min
